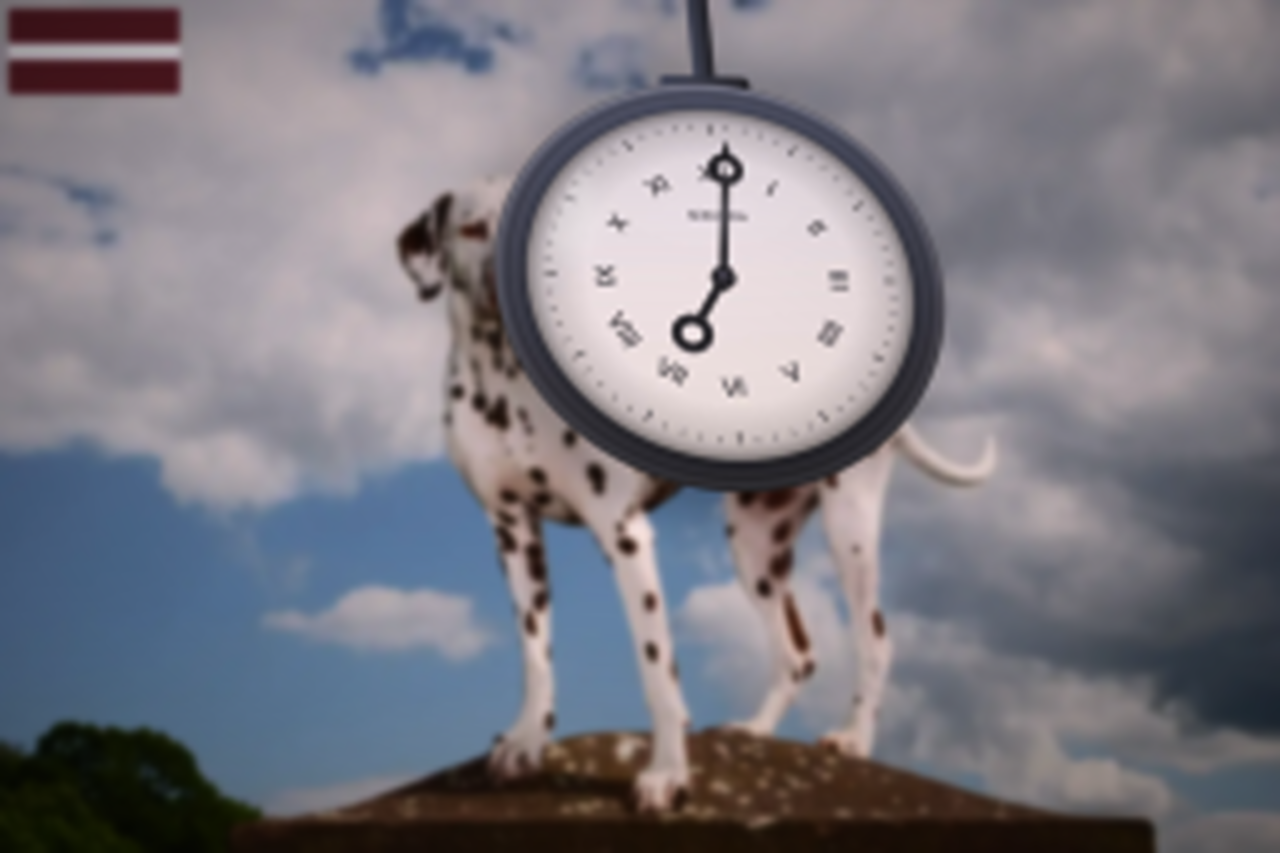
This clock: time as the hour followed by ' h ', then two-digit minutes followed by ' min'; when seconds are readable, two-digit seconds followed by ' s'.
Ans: 7 h 01 min
